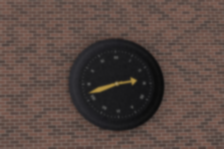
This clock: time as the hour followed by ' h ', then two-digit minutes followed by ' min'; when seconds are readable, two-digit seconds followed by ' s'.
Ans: 2 h 42 min
